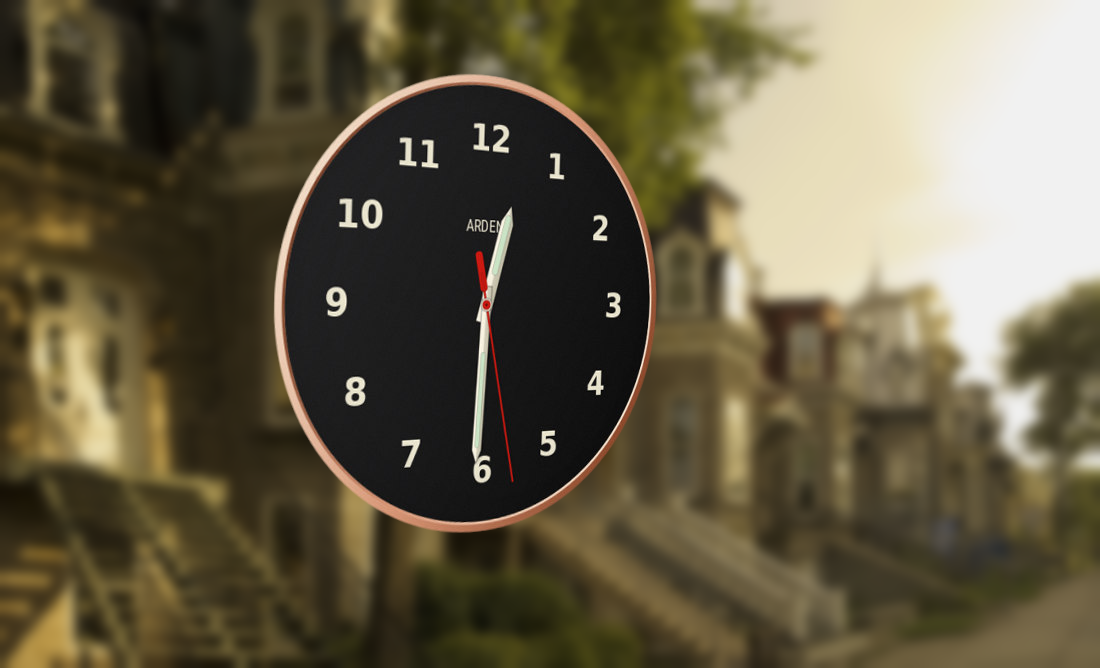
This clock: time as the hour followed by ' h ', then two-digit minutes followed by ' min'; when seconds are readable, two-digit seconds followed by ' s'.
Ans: 12 h 30 min 28 s
